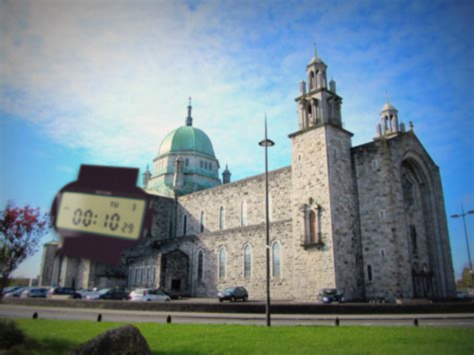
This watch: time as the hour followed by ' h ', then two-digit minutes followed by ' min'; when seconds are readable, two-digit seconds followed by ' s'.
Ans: 0 h 10 min
